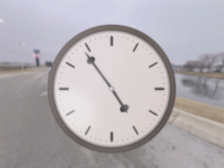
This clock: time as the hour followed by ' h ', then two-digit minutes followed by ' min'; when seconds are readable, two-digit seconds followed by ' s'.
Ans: 4 h 54 min
